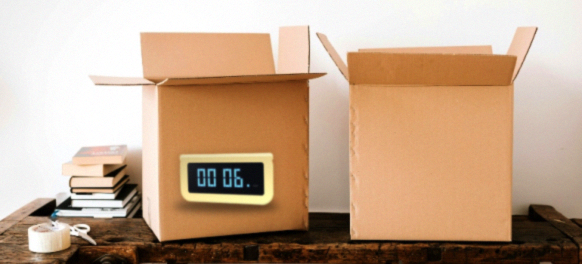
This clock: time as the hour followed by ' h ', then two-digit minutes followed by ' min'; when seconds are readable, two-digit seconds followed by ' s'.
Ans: 0 h 06 min
